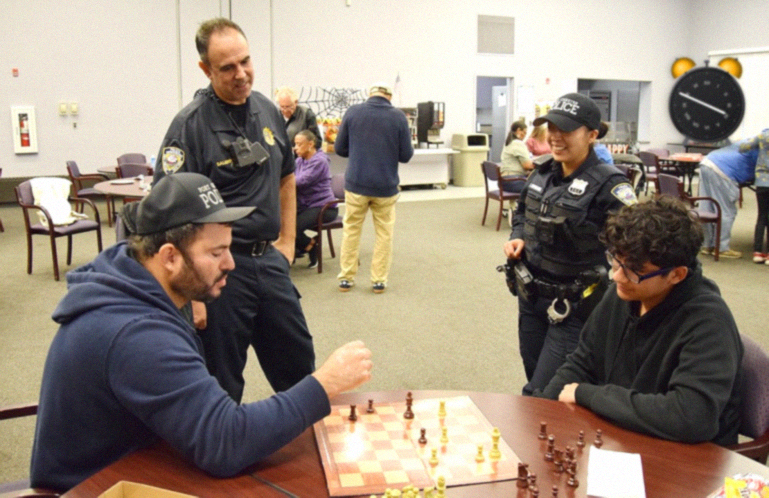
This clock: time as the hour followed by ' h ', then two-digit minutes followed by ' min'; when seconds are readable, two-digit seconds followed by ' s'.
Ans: 3 h 49 min
